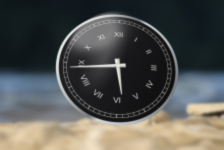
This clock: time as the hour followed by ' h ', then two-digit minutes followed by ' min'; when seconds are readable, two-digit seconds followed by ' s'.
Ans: 5 h 44 min
